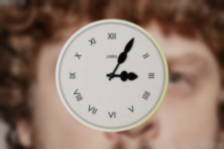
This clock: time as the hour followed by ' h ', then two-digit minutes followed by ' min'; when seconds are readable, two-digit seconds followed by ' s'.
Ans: 3 h 05 min
